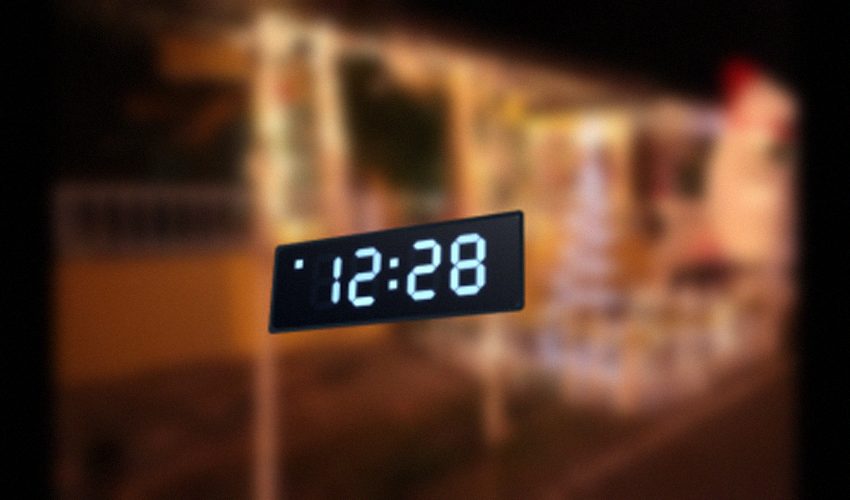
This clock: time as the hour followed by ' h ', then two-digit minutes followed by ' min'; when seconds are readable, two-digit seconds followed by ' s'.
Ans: 12 h 28 min
